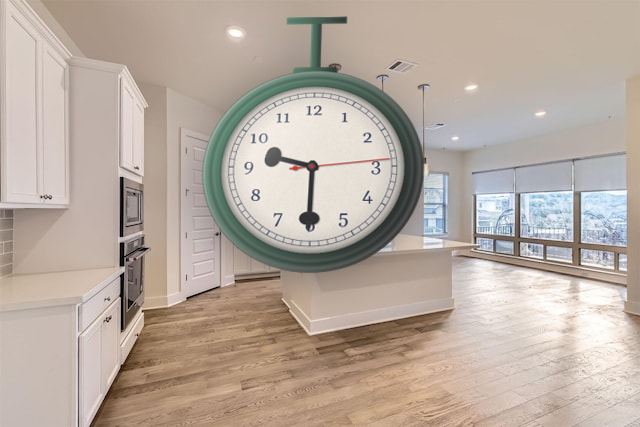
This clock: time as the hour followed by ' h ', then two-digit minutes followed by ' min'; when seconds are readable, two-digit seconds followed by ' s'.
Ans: 9 h 30 min 14 s
